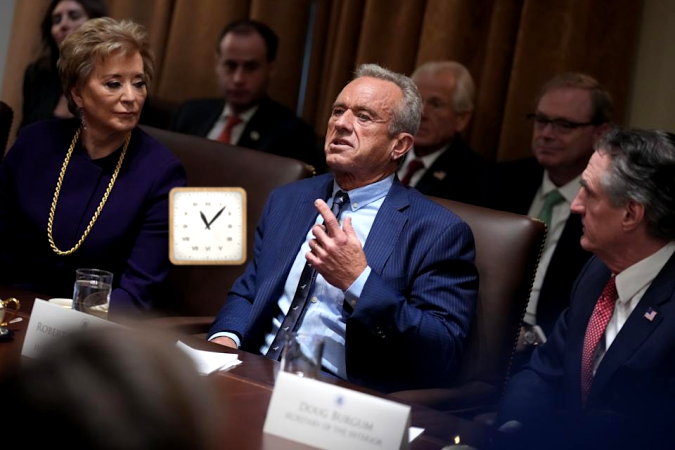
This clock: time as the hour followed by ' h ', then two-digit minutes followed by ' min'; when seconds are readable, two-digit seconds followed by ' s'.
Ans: 11 h 07 min
